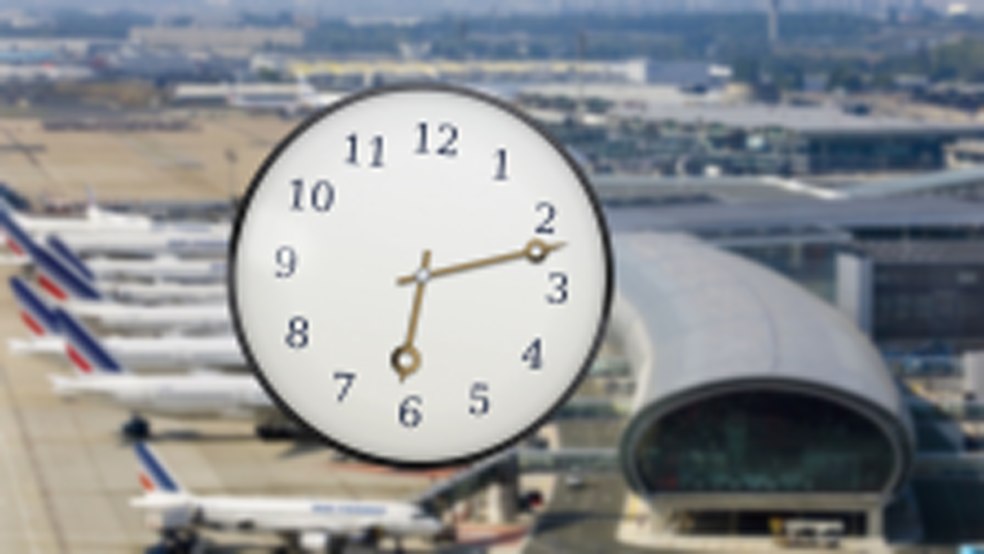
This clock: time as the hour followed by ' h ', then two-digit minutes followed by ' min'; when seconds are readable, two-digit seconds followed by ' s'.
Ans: 6 h 12 min
